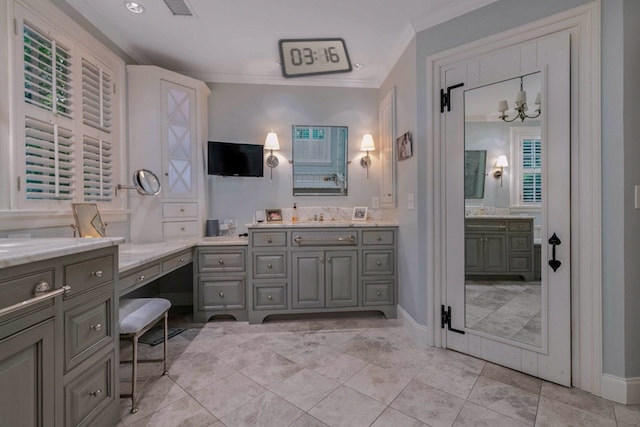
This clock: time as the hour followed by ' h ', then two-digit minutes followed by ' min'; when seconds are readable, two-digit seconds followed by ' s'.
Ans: 3 h 16 min
